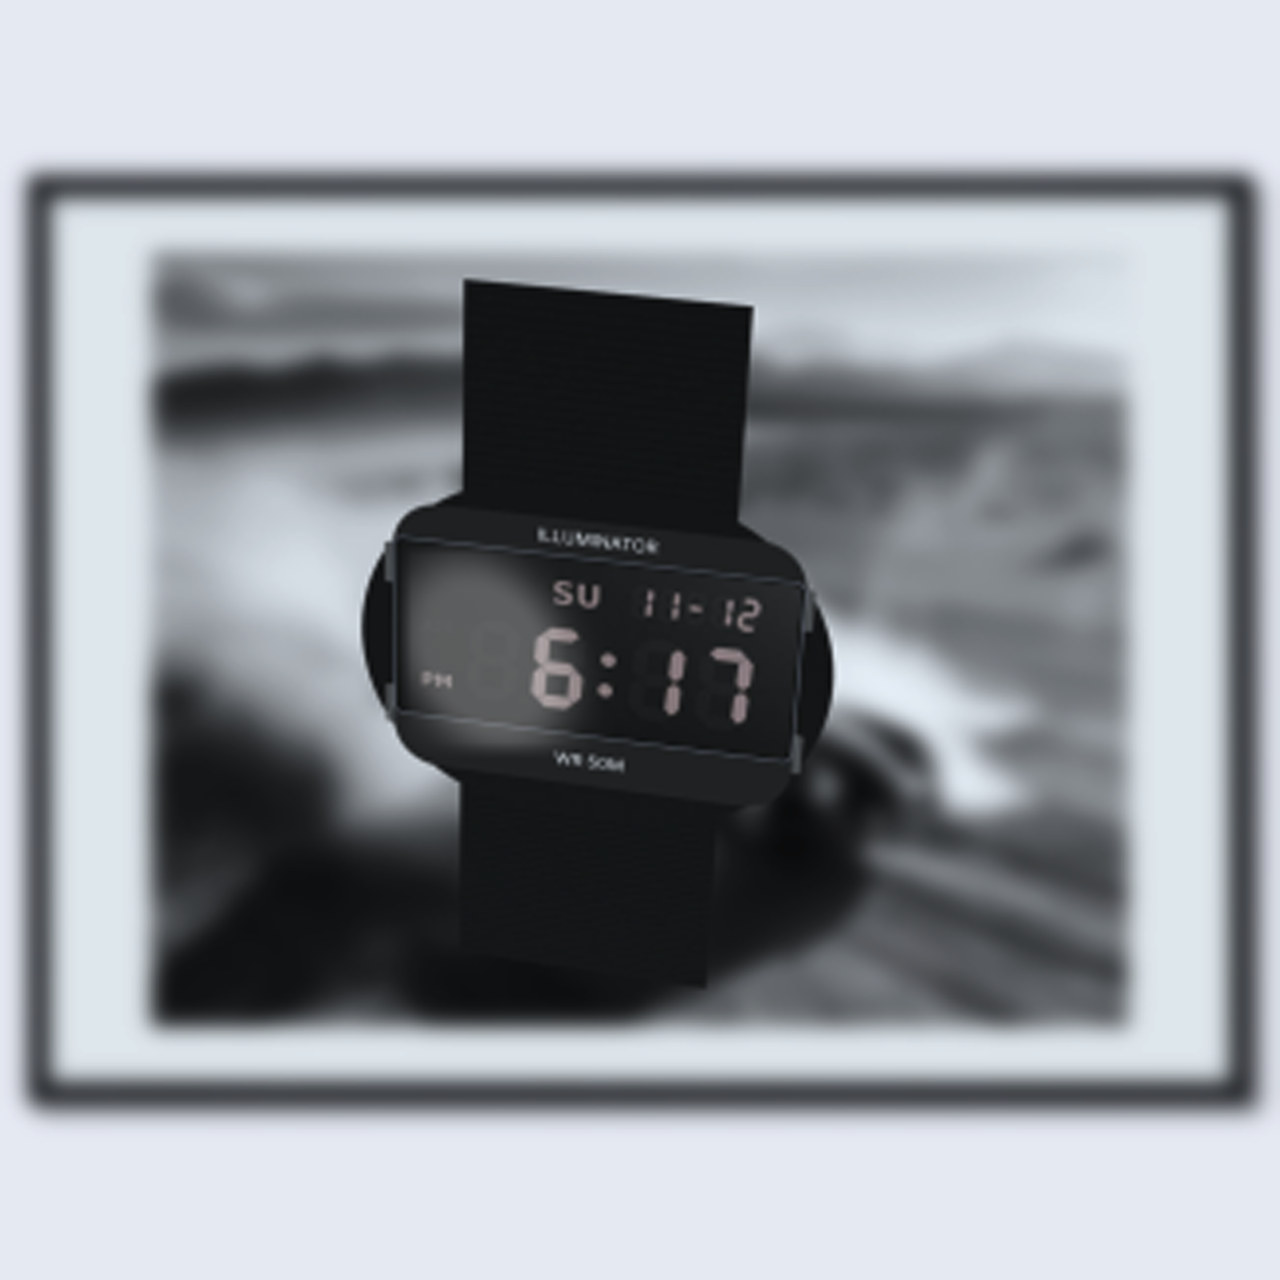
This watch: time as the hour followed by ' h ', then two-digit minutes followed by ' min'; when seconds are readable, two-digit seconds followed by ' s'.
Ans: 6 h 17 min
